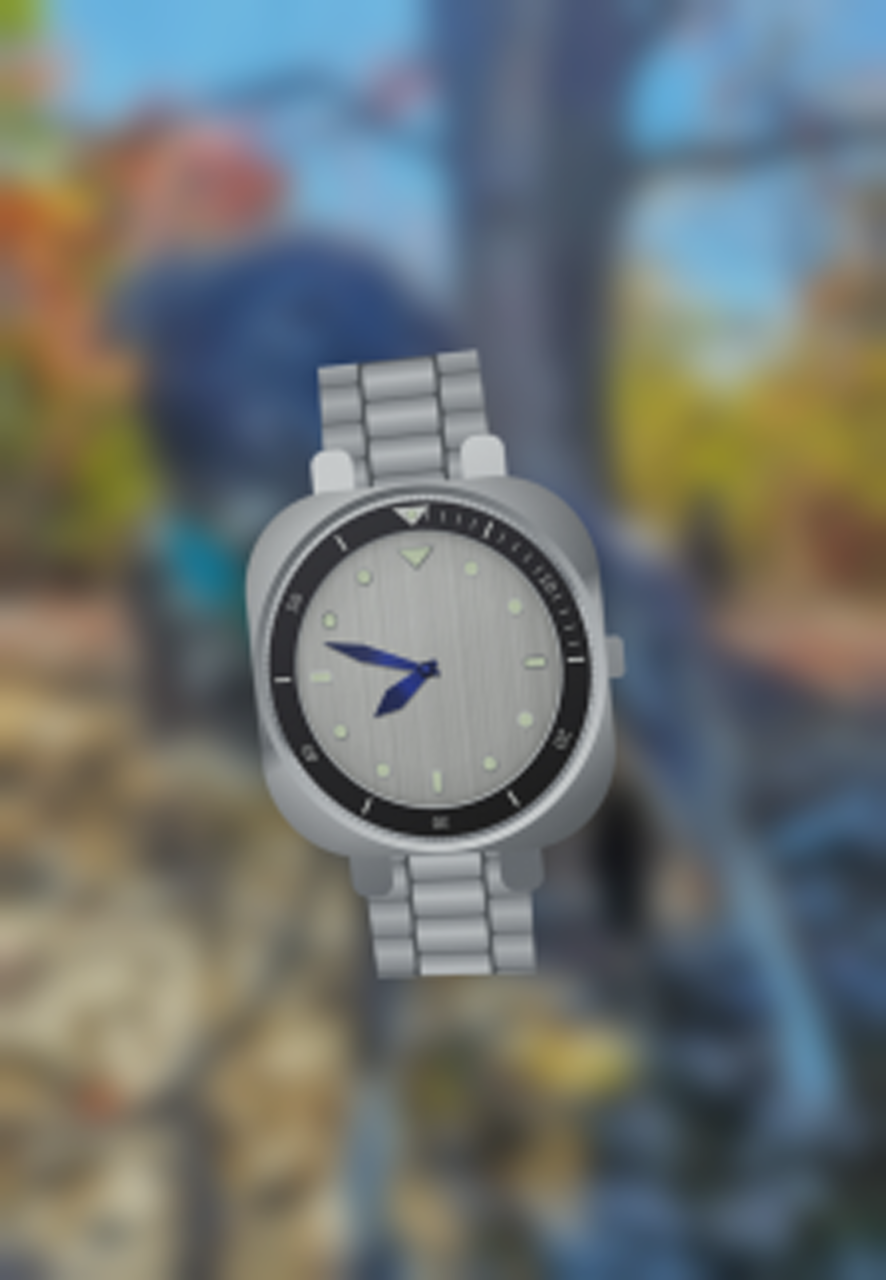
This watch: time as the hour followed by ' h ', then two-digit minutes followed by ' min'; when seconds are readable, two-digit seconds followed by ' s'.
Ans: 7 h 48 min
